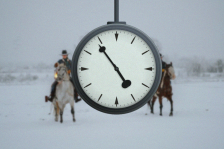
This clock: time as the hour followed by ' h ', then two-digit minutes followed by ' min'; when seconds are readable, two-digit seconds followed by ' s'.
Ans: 4 h 54 min
